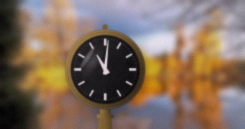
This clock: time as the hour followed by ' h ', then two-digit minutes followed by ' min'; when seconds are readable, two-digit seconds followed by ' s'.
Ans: 11 h 01 min
